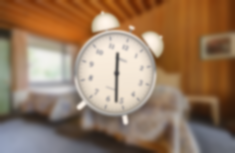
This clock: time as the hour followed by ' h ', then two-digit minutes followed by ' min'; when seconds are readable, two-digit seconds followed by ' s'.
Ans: 11 h 27 min
